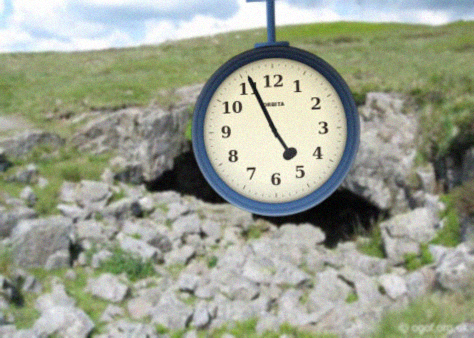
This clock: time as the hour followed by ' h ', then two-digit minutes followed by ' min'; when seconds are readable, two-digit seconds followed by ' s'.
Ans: 4 h 56 min
